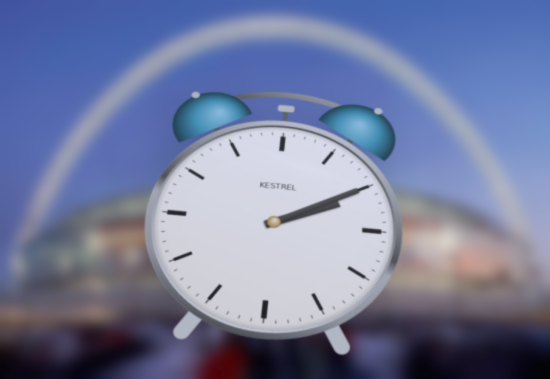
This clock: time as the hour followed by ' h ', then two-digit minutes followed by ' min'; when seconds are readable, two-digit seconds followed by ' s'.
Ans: 2 h 10 min
